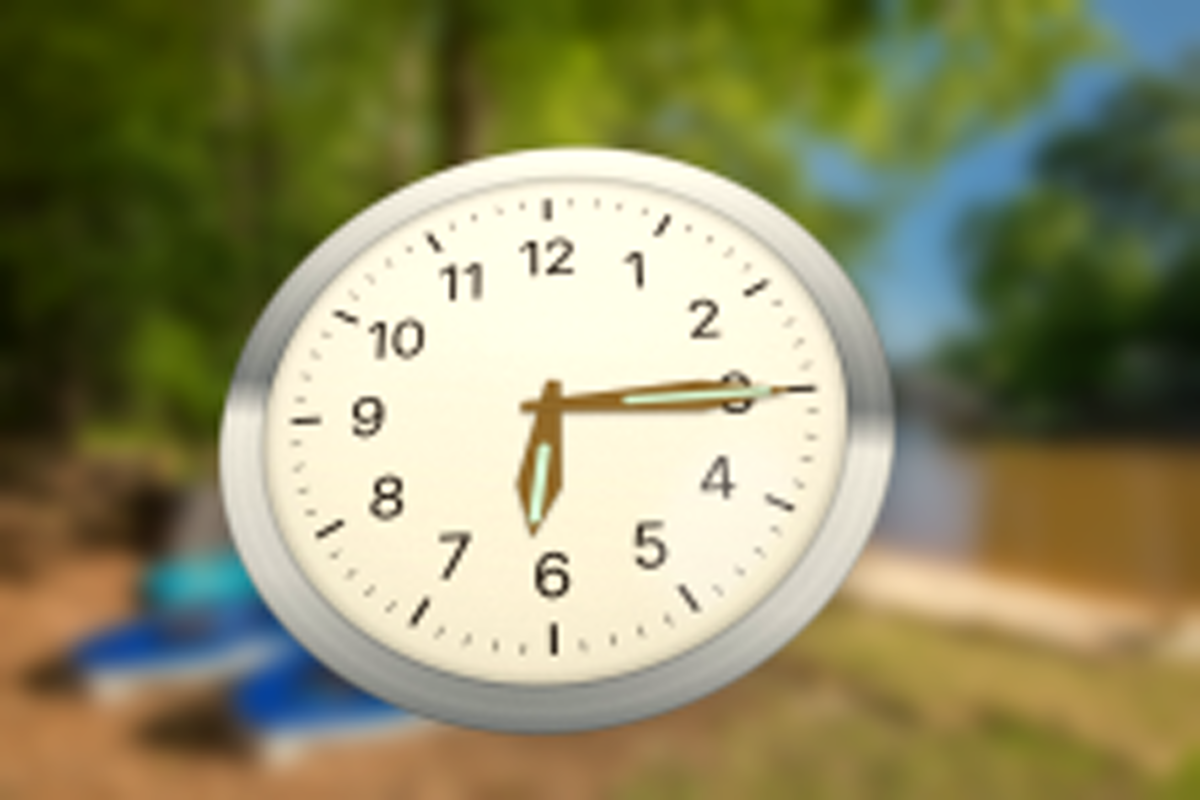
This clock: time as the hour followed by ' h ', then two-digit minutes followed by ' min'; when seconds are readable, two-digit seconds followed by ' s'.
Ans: 6 h 15 min
